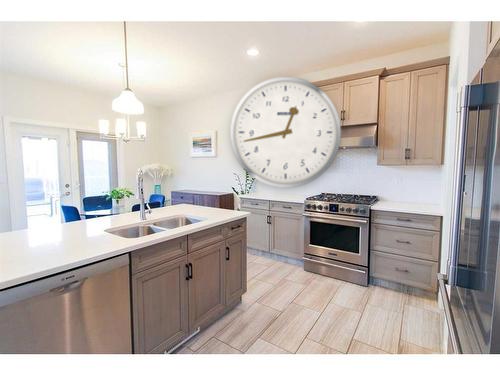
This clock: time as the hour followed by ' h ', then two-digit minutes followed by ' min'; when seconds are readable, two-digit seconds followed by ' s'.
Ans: 12 h 43 min
